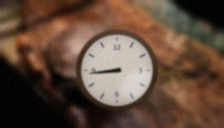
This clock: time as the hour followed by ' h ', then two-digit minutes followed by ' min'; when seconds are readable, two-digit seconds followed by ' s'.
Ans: 8 h 44 min
